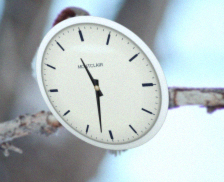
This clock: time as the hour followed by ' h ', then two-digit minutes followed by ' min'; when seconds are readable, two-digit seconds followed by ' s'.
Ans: 11 h 32 min
